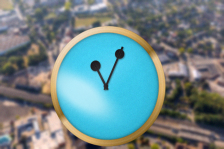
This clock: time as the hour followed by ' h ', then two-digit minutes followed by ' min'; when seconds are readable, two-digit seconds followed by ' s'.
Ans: 11 h 04 min
